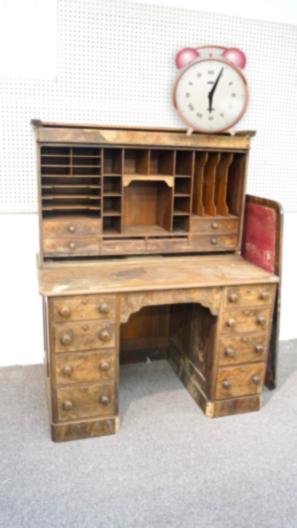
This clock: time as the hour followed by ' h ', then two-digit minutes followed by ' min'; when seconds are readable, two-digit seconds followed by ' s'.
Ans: 6 h 04 min
